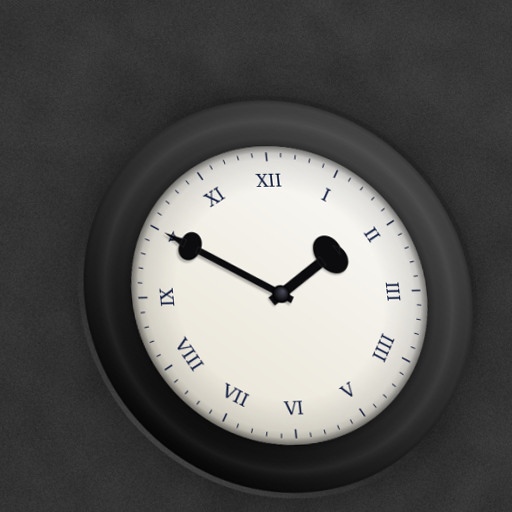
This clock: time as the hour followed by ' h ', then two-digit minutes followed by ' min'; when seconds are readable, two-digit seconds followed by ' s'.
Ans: 1 h 50 min
